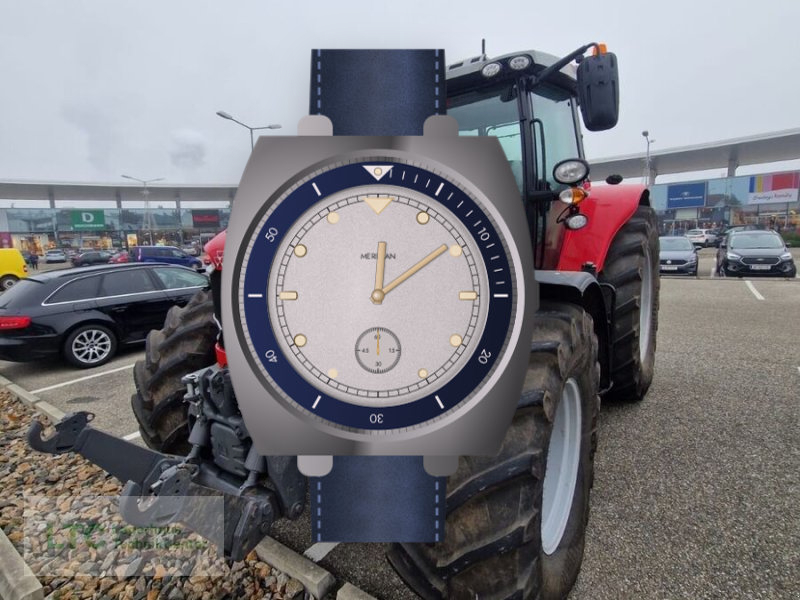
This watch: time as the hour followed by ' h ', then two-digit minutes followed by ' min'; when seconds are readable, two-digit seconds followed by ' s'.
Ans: 12 h 09 min
